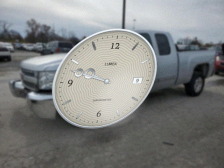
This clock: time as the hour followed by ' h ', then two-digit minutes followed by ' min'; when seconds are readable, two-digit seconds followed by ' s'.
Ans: 9 h 48 min
